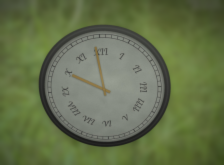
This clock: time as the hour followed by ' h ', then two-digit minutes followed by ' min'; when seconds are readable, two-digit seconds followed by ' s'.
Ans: 9 h 59 min
